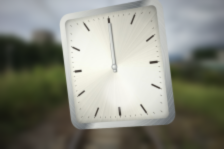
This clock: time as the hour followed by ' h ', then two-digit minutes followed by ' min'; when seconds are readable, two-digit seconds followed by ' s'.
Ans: 12 h 00 min
